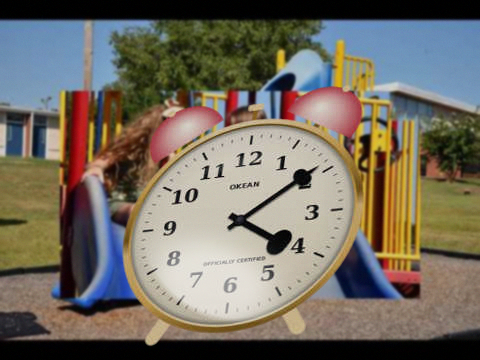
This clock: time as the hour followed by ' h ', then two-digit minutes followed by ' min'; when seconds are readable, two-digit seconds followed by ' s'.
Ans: 4 h 09 min
